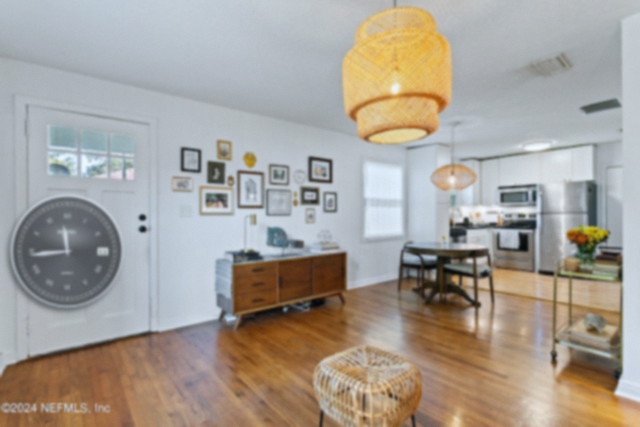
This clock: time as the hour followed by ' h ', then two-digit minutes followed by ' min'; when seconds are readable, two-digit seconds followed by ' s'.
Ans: 11 h 44 min
